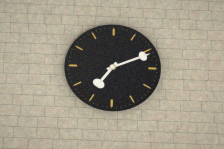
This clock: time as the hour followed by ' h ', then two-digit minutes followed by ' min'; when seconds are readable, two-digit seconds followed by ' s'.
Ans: 7 h 11 min
